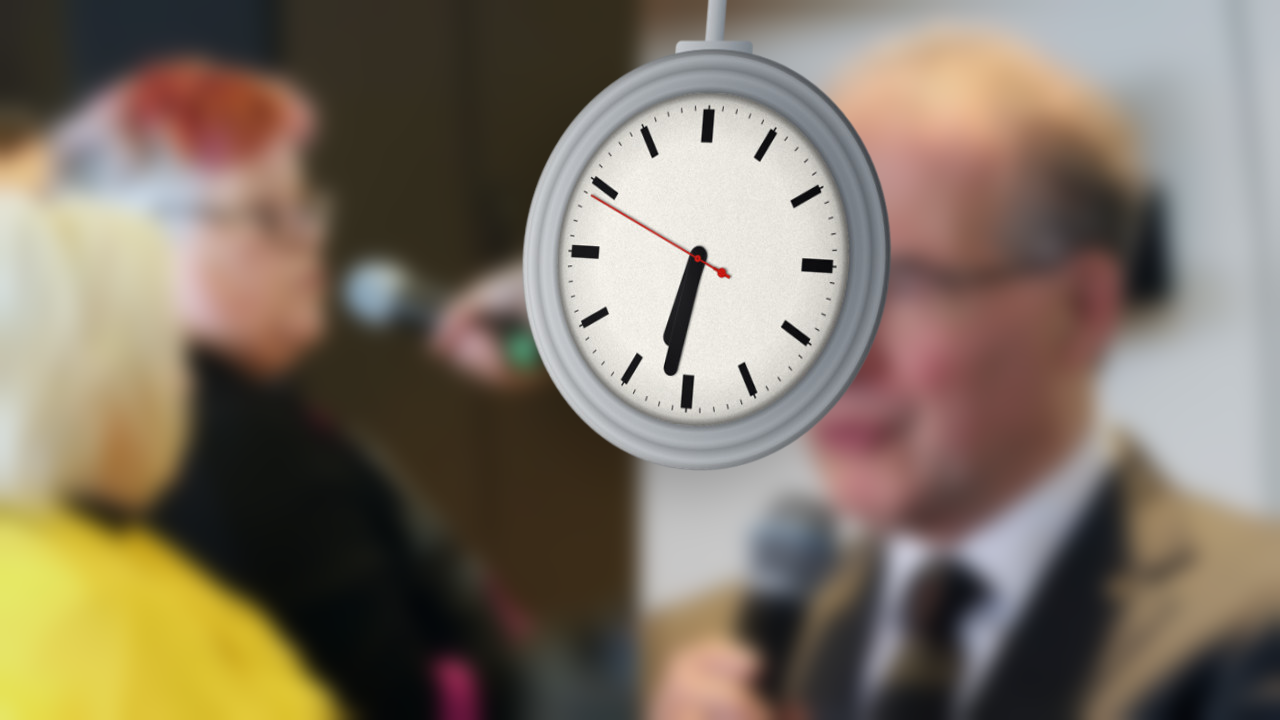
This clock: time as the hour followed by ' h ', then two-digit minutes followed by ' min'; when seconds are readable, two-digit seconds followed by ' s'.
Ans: 6 h 31 min 49 s
